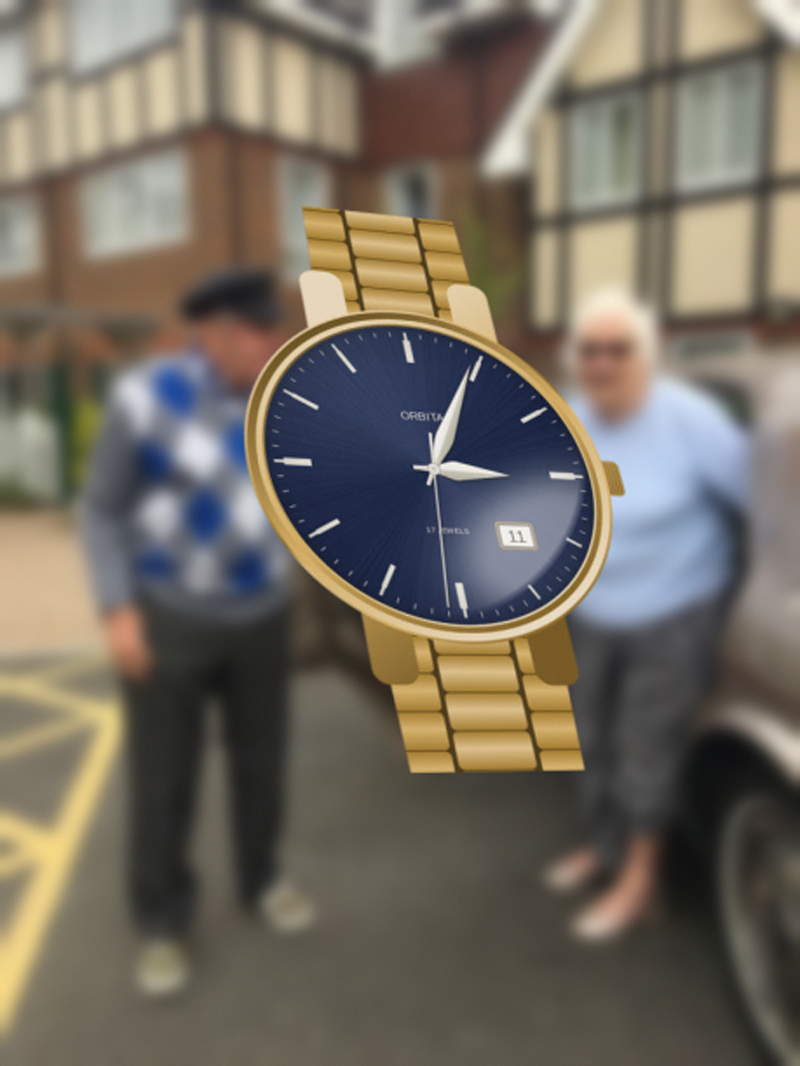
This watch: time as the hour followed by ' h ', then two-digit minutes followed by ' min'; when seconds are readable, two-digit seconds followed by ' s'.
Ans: 3 h 04 min 31 s
